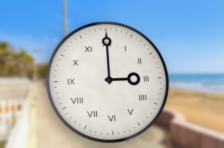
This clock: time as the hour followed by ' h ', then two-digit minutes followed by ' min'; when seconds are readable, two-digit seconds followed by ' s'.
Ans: 3 h 00 min
